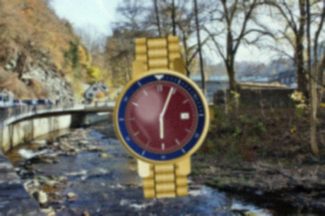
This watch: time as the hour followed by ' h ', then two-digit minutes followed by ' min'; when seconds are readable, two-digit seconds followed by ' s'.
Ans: 6 h 04 min
